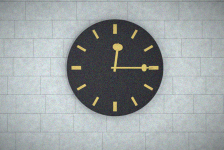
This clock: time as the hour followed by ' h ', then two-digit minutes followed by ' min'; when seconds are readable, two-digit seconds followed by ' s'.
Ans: 12 h 15 min
